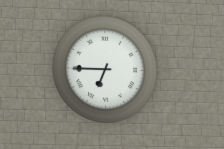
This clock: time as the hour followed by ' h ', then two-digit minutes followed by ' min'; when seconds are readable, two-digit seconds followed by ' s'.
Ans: 6 h 45 min
